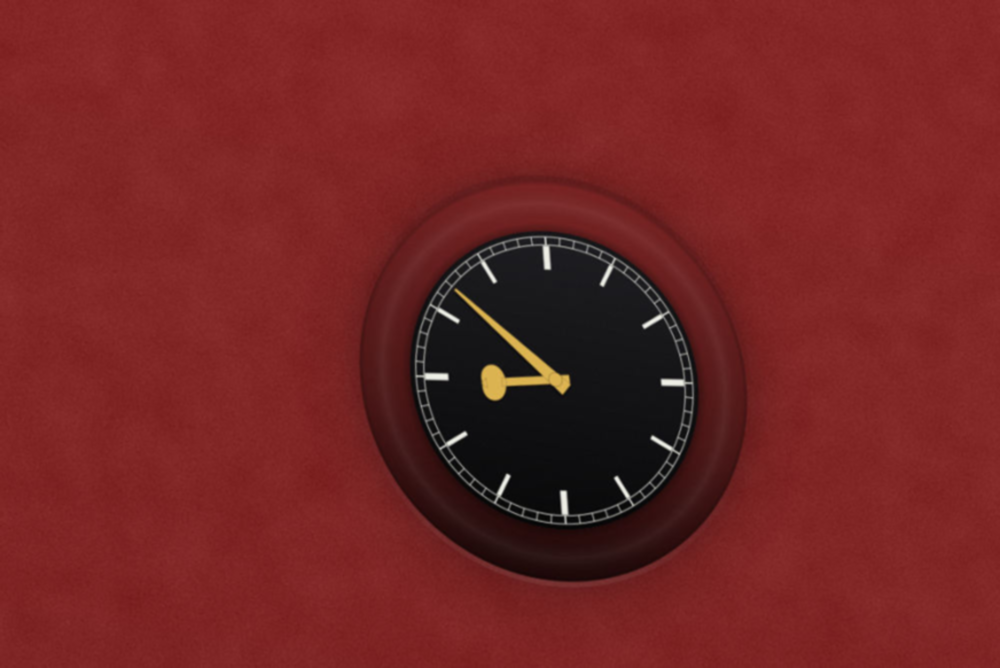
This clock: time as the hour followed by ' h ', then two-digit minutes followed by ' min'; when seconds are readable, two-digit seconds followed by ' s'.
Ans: 8 h 52 min
